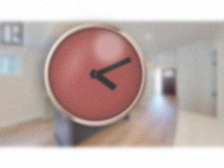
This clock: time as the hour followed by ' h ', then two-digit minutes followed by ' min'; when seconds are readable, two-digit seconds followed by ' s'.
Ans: 4 h 11 min
